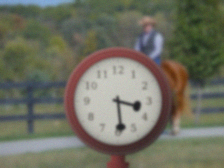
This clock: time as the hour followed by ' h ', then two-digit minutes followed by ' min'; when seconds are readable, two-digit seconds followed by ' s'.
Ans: 3 h 29 min
